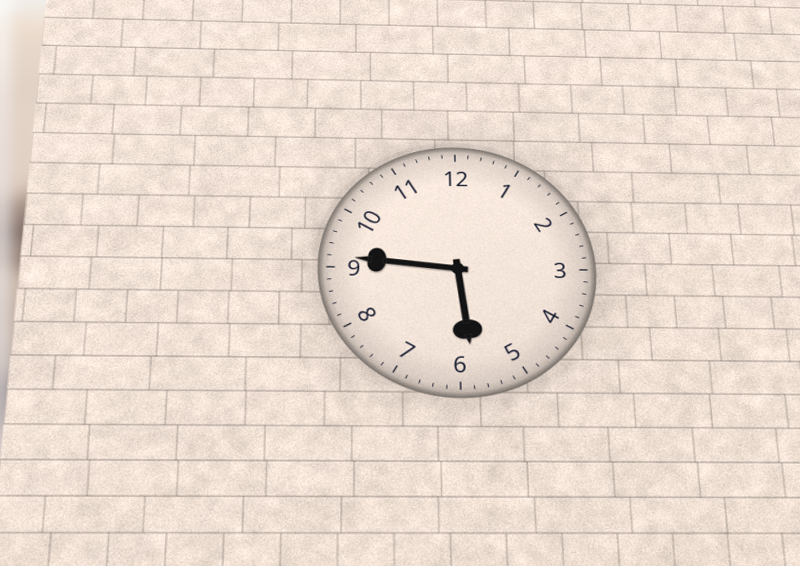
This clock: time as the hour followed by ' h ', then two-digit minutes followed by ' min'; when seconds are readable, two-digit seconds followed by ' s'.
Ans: 5 h 46 min
